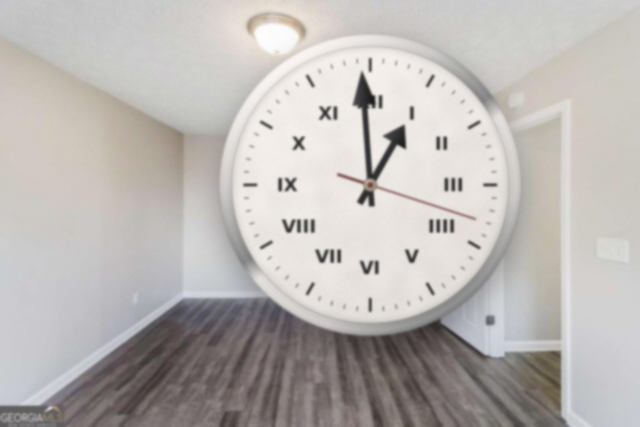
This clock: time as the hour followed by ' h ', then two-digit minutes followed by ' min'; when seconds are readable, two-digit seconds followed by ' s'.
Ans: 12 h 59 min 18 s
